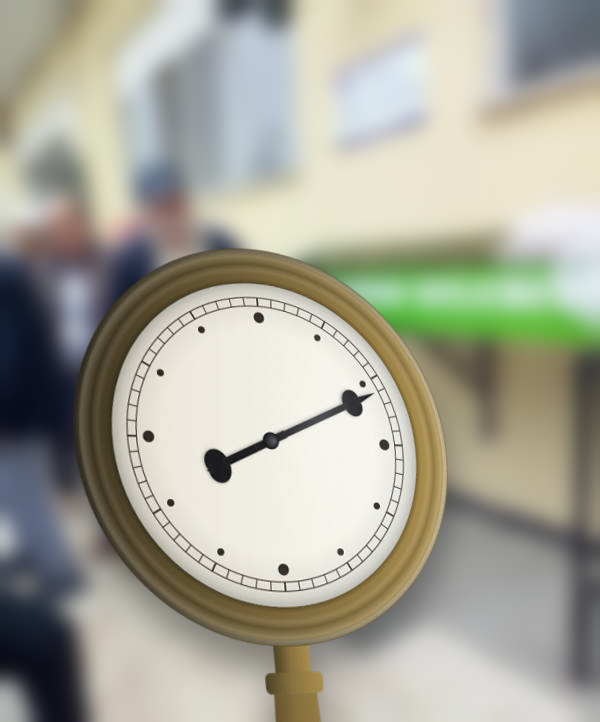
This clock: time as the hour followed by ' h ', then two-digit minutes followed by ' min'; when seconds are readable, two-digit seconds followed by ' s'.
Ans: 8 h 11 min
